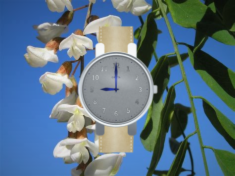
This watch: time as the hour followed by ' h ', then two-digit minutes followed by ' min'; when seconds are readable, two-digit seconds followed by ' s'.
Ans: 9 h 00 min
